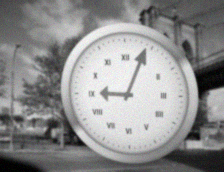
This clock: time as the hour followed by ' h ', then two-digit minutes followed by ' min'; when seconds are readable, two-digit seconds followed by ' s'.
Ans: 9 h 04 min
